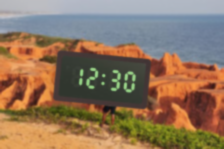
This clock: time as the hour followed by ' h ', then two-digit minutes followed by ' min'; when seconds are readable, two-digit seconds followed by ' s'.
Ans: 12 h 30 min
